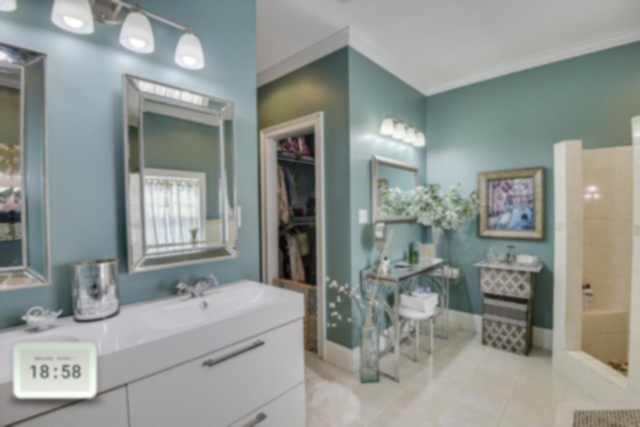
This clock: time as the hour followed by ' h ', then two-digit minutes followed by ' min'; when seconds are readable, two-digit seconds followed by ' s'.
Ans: 18 h 58 min
